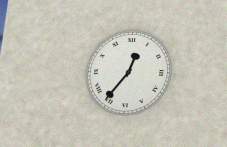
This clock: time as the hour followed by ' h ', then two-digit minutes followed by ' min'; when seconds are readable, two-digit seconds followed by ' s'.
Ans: 12 h 36 min
